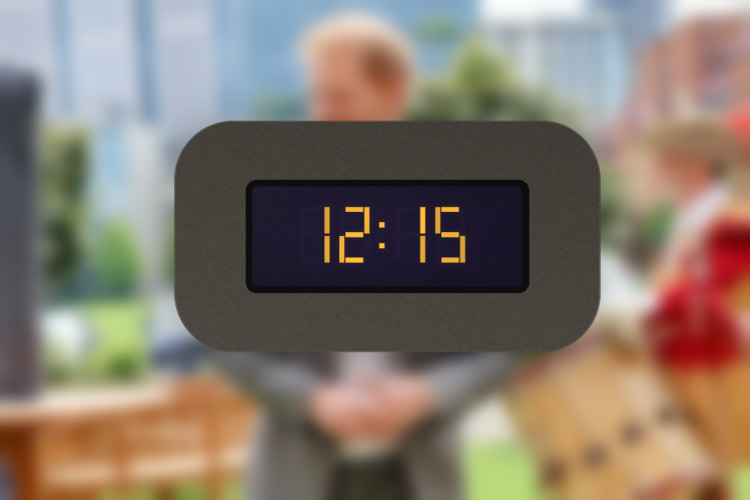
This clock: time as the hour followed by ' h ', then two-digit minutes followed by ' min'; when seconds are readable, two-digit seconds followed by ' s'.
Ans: 12 h 15 min
